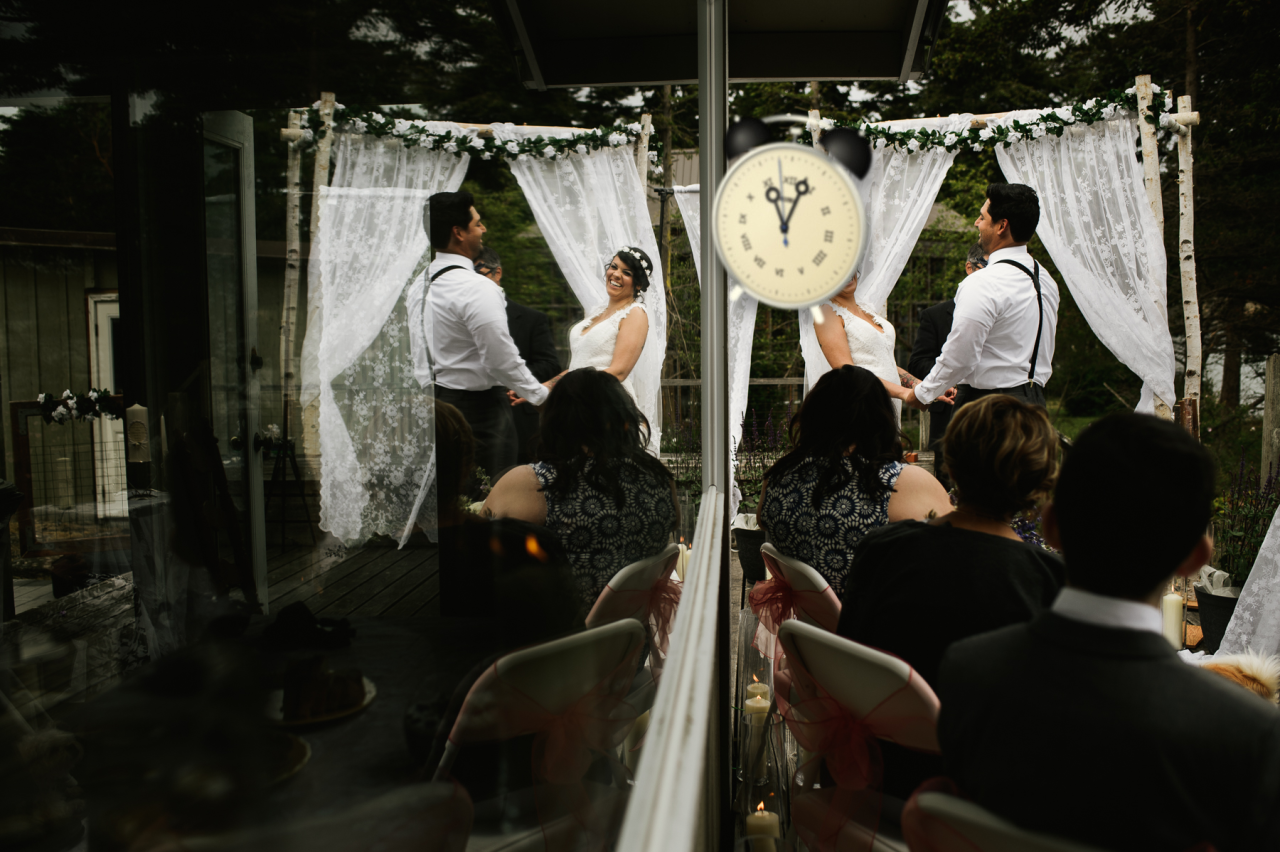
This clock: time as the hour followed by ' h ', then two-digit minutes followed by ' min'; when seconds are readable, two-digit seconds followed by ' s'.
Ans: 11 h 02 min 58 s
